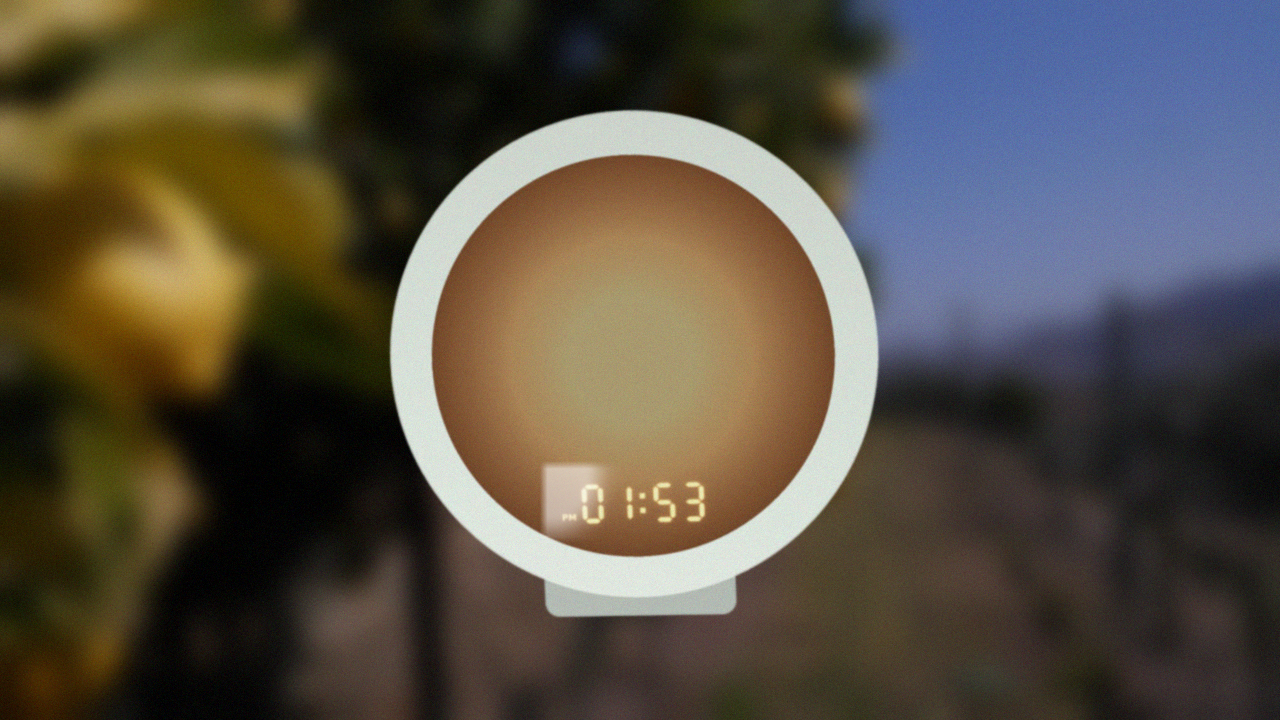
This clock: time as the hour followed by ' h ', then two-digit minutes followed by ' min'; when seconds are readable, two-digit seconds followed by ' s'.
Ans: 1 h 53 min
